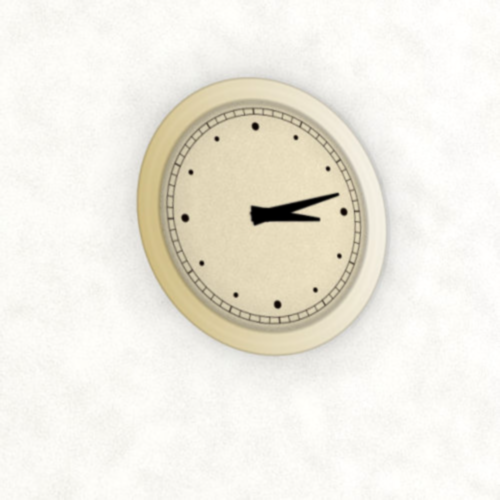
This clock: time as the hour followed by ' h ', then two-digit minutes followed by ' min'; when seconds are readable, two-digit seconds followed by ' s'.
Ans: 3 h 13 min
